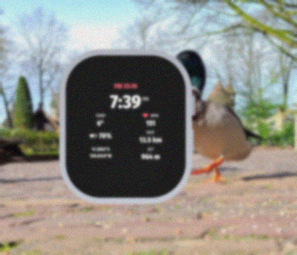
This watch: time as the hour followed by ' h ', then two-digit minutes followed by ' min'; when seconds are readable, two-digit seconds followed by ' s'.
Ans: 7 h 39 min
